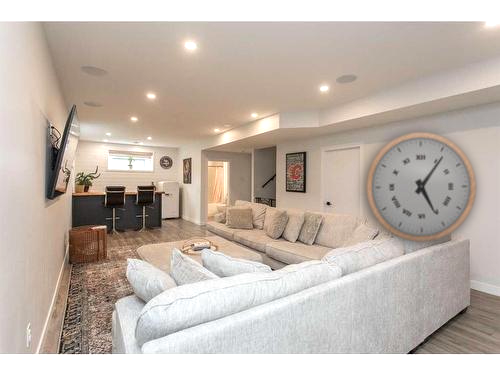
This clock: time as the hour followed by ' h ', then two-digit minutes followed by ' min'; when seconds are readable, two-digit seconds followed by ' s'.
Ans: 5 h 06 min
